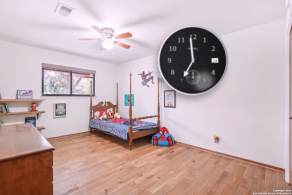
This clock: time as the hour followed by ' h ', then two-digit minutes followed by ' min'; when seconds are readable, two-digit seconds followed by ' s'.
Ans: 6 h 59 min
